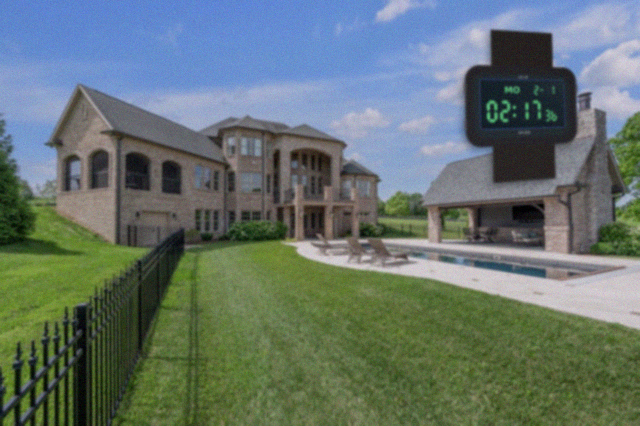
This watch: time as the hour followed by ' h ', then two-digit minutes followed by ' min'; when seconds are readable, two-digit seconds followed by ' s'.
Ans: 2 h 17 min
